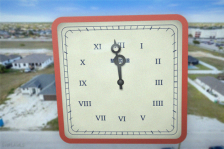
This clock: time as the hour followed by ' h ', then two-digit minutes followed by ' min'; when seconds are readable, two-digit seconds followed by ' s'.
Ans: 11 h 59 min
